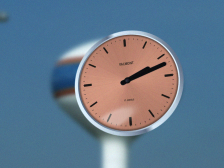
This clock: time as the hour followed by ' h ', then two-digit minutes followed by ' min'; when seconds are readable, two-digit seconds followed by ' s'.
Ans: 2 h 12 min
